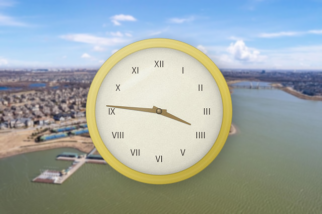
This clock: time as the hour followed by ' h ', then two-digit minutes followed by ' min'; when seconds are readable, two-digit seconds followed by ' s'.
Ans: 3 h 46 min
